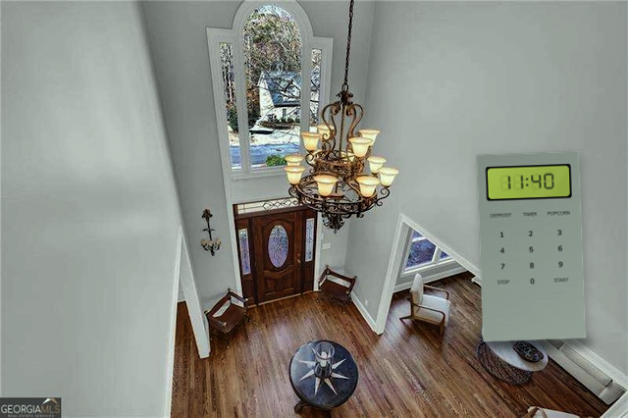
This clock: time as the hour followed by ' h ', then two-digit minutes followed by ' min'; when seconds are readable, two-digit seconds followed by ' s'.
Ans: 11 h 40 min
